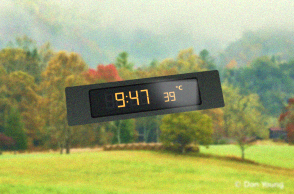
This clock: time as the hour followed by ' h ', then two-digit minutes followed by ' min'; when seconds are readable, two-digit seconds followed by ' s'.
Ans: 9 h 47 min
